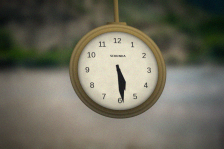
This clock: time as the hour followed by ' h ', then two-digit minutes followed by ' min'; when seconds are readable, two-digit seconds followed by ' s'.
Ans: 5 h 29 min
